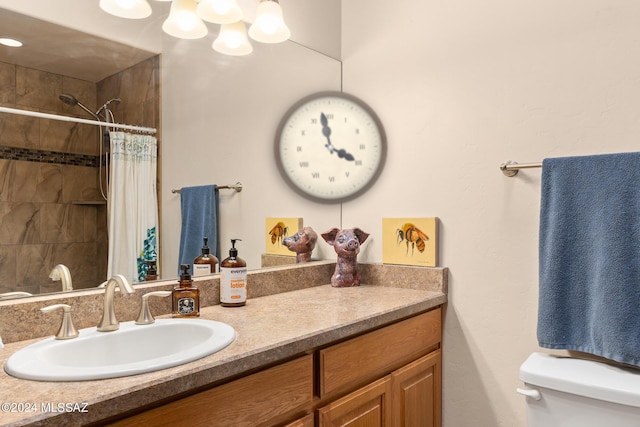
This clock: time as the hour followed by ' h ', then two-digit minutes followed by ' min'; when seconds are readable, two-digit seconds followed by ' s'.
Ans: 3 h 58 min
